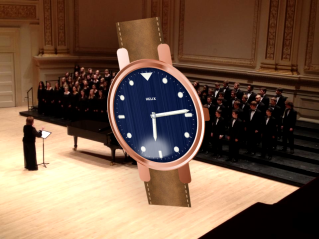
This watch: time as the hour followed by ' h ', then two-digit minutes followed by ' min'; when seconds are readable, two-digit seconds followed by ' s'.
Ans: 6 h 14 min
